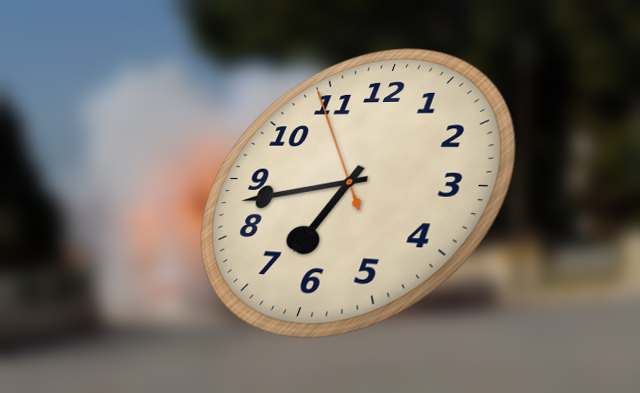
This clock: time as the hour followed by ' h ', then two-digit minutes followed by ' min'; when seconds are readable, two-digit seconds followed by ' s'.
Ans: 6 h 42 min 54 s
